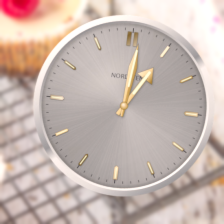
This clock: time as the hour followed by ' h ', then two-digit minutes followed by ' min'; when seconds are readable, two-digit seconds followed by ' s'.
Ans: 1 h 01 min
